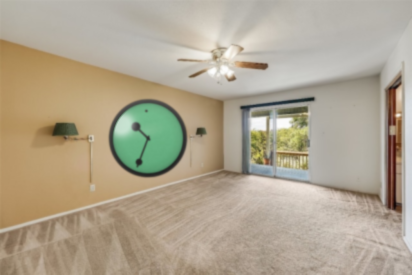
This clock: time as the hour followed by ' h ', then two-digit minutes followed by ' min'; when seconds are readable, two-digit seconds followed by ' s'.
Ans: 10 h 34 min
